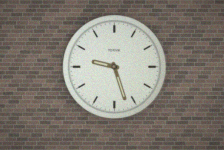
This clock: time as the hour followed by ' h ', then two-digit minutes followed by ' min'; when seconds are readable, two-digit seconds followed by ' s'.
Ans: 9 h 27 min
